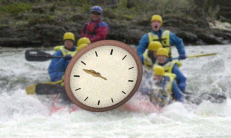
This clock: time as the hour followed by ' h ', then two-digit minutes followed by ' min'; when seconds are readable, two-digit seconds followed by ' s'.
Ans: 9 h 48 min
